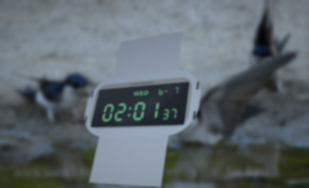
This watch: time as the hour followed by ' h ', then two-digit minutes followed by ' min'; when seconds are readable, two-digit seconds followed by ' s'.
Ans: 2 h 01 min
